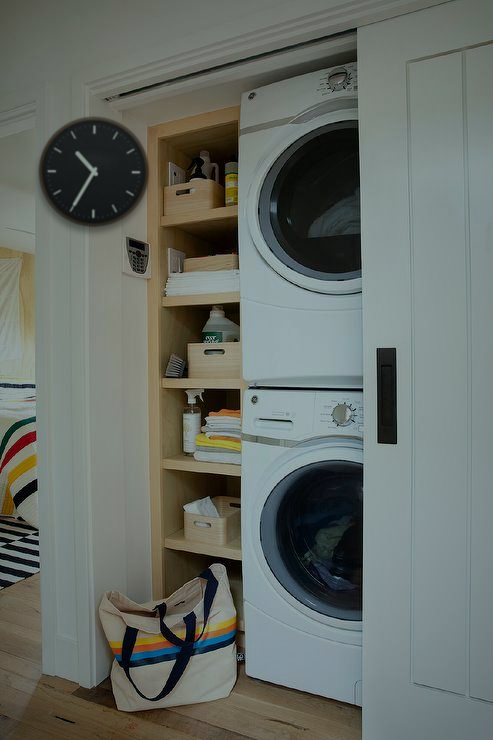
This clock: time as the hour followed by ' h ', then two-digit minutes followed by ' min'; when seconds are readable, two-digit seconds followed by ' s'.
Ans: 10 h 35 min
